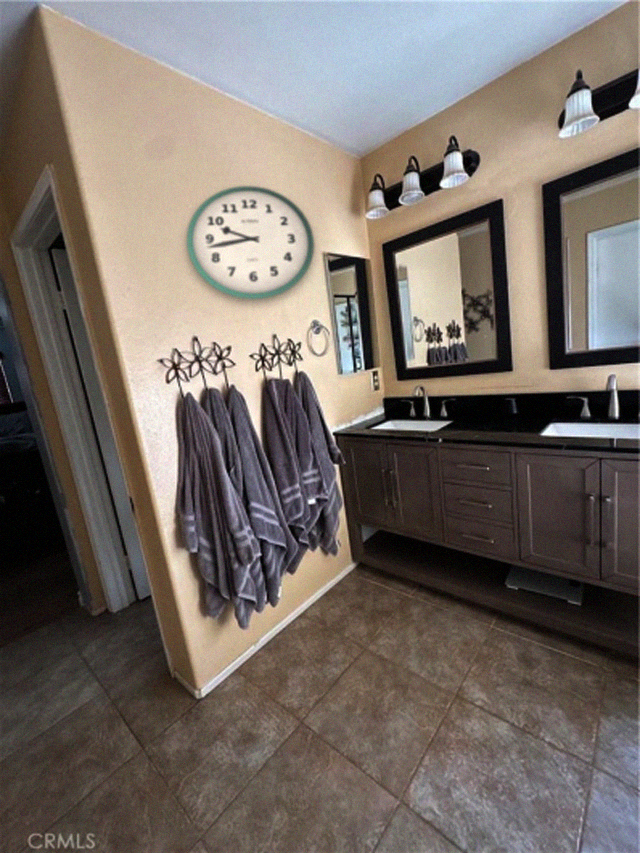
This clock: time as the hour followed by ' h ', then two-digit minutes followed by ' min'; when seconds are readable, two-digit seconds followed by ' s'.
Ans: 9 h 43 min
